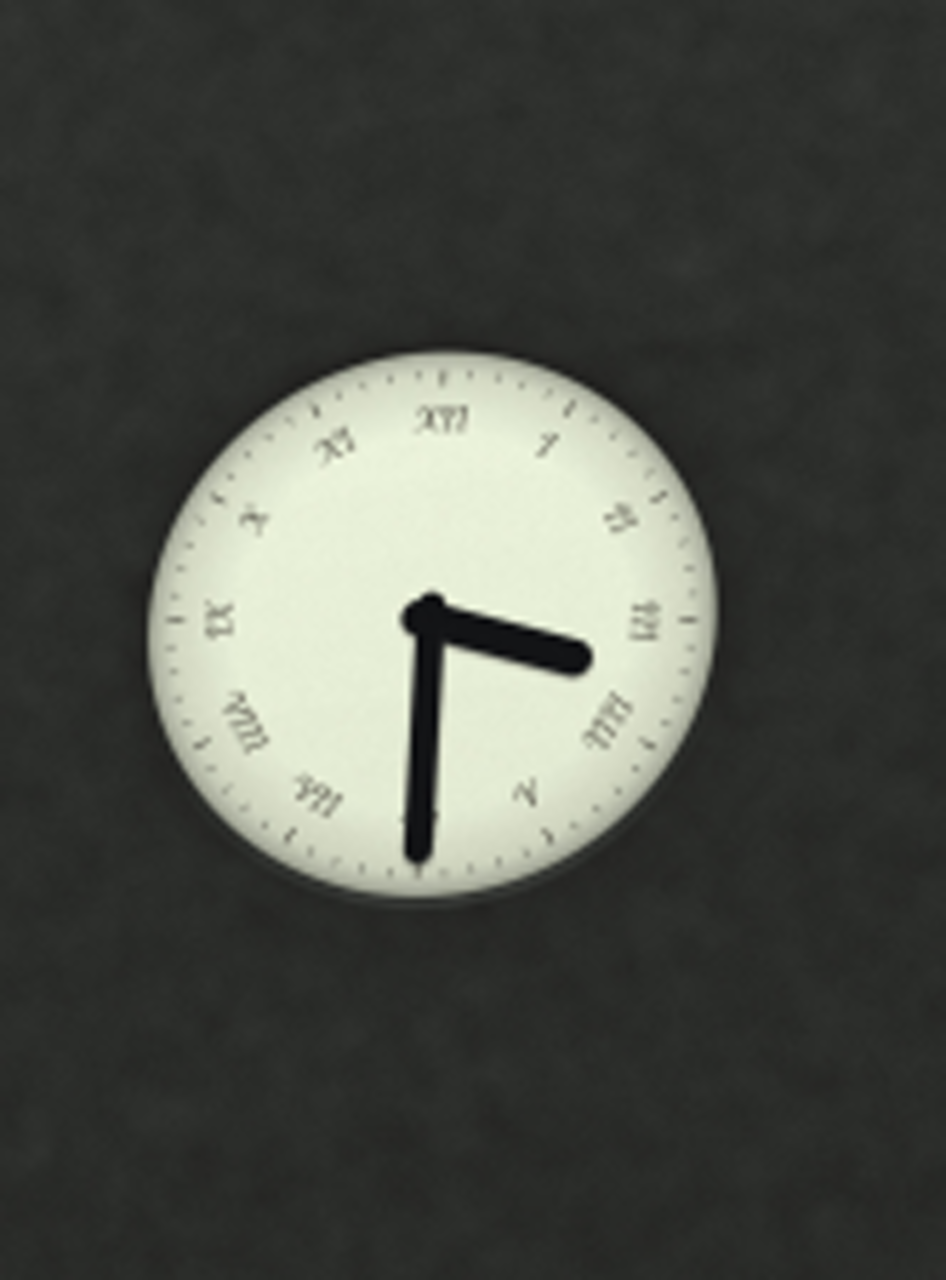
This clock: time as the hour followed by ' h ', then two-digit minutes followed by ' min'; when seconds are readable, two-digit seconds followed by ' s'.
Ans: 3 h 30 min
